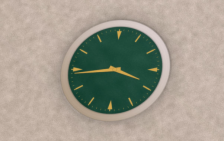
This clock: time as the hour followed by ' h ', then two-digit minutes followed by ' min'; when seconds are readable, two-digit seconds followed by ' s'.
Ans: 3 h 44 min
